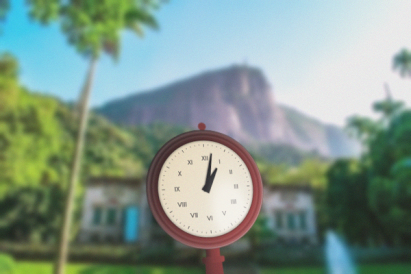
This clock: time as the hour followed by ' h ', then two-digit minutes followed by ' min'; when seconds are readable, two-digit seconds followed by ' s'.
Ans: 1 h 02 min
